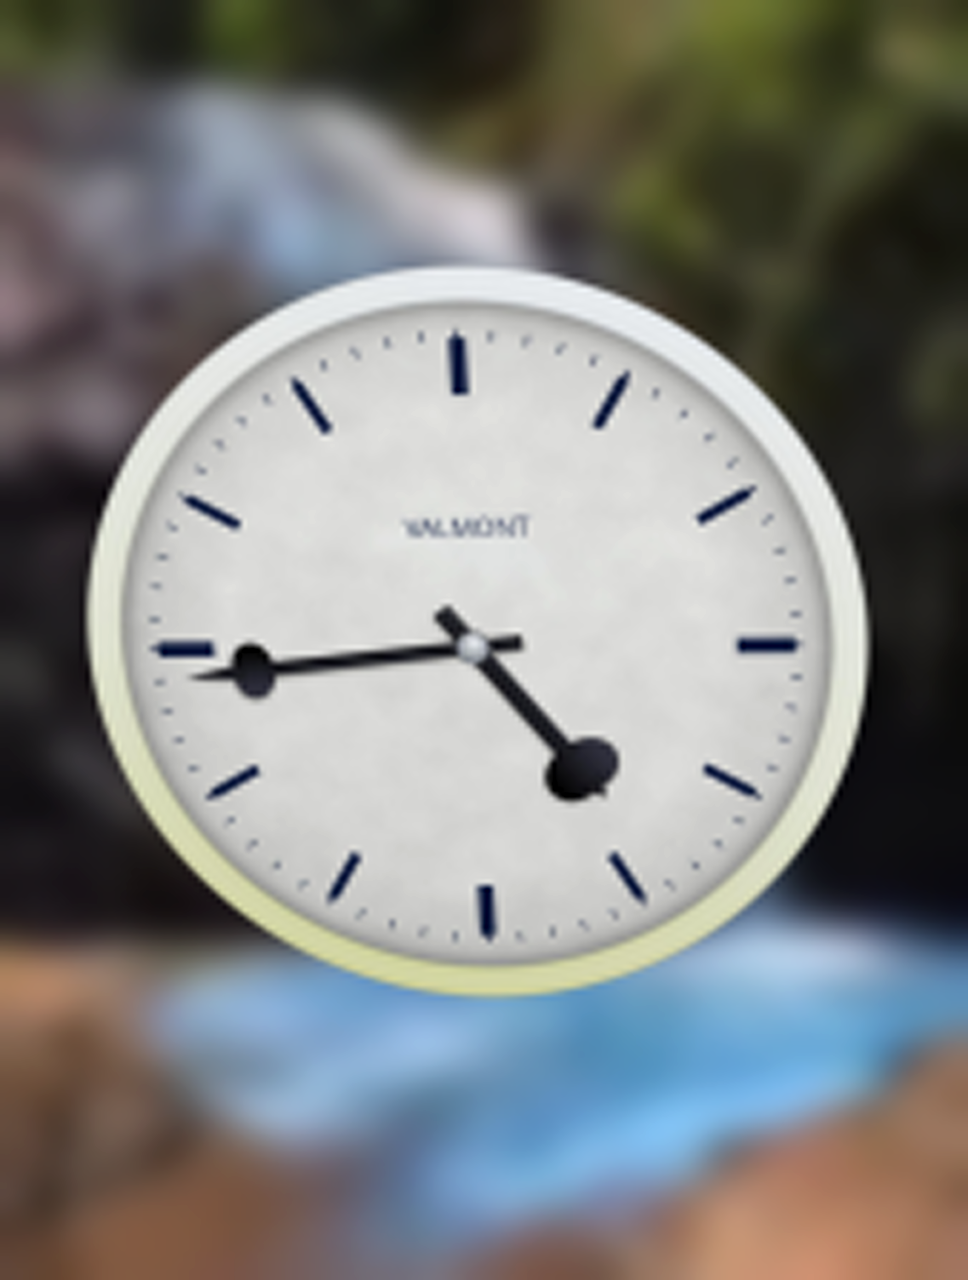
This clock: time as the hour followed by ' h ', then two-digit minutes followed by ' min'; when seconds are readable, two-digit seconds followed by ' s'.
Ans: 4 h 44 min
